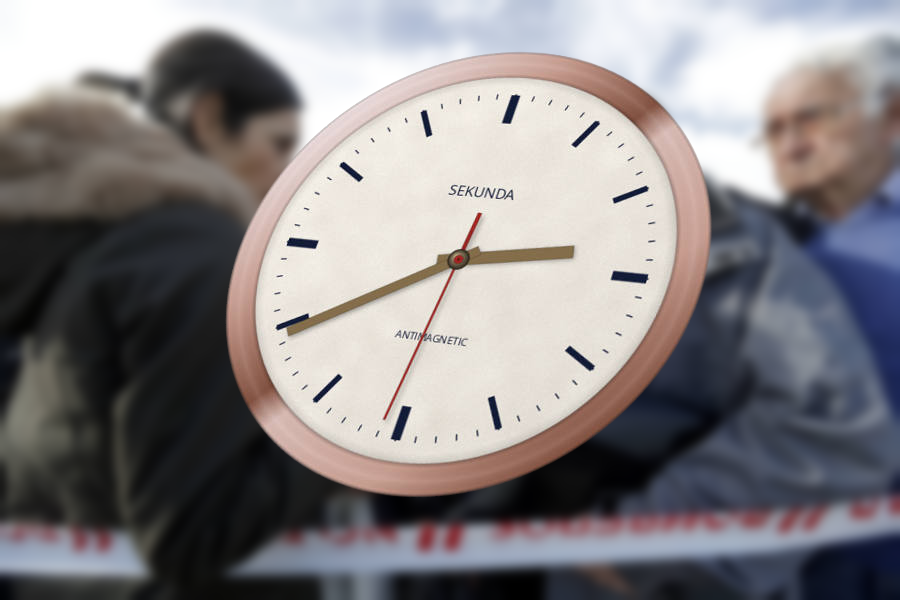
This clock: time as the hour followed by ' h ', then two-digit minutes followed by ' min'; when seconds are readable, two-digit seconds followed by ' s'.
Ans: 2 h 39 min 31 s
